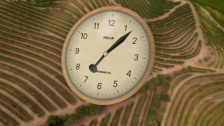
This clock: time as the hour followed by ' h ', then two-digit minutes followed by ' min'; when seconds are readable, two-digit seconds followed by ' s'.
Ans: 7 h 07 min
